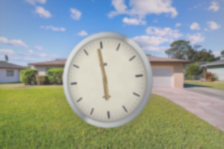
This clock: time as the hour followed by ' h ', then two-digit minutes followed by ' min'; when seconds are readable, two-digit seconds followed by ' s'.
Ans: 5 h 59 min
